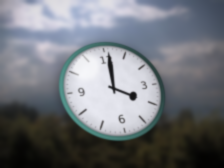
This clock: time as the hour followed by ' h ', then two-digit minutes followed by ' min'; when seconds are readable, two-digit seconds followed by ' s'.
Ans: 4 h 01 min
